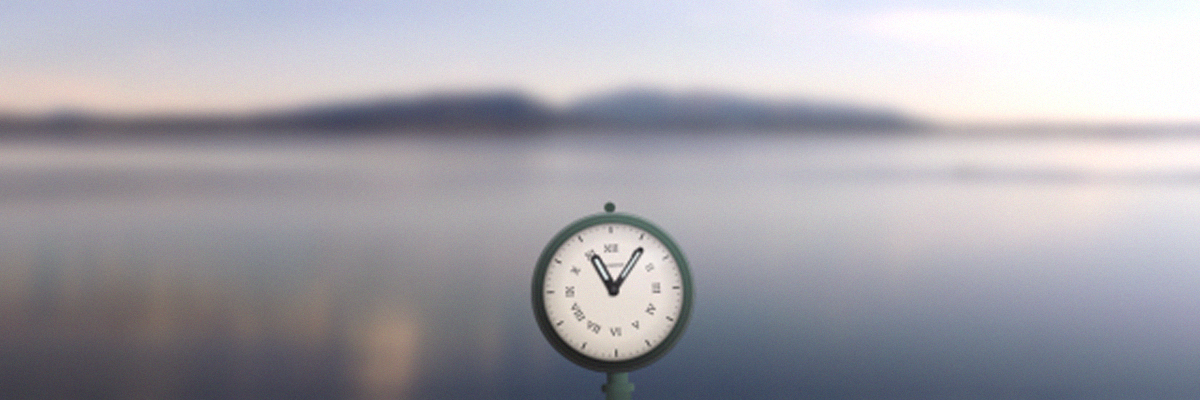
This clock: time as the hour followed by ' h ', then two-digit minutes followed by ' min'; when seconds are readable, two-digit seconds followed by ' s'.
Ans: 11 h 06 min
